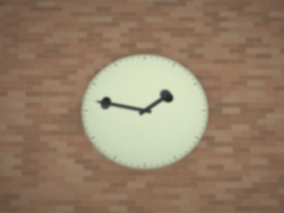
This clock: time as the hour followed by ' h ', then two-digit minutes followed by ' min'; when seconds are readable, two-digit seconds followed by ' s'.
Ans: 1 h 47 min
